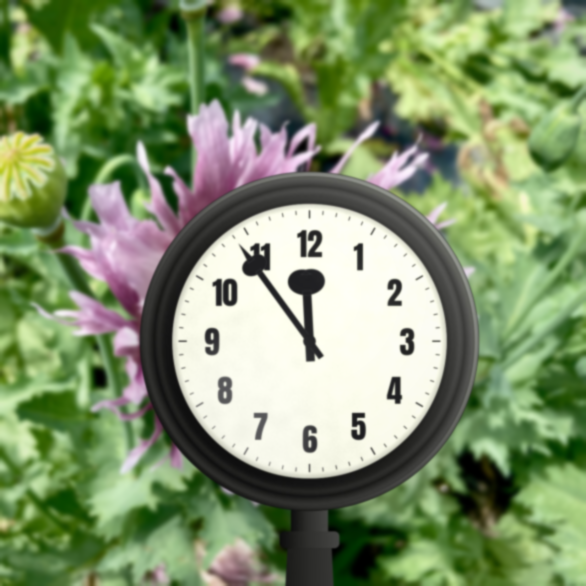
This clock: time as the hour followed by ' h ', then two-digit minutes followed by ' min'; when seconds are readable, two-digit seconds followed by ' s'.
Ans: 11 h 54 min
